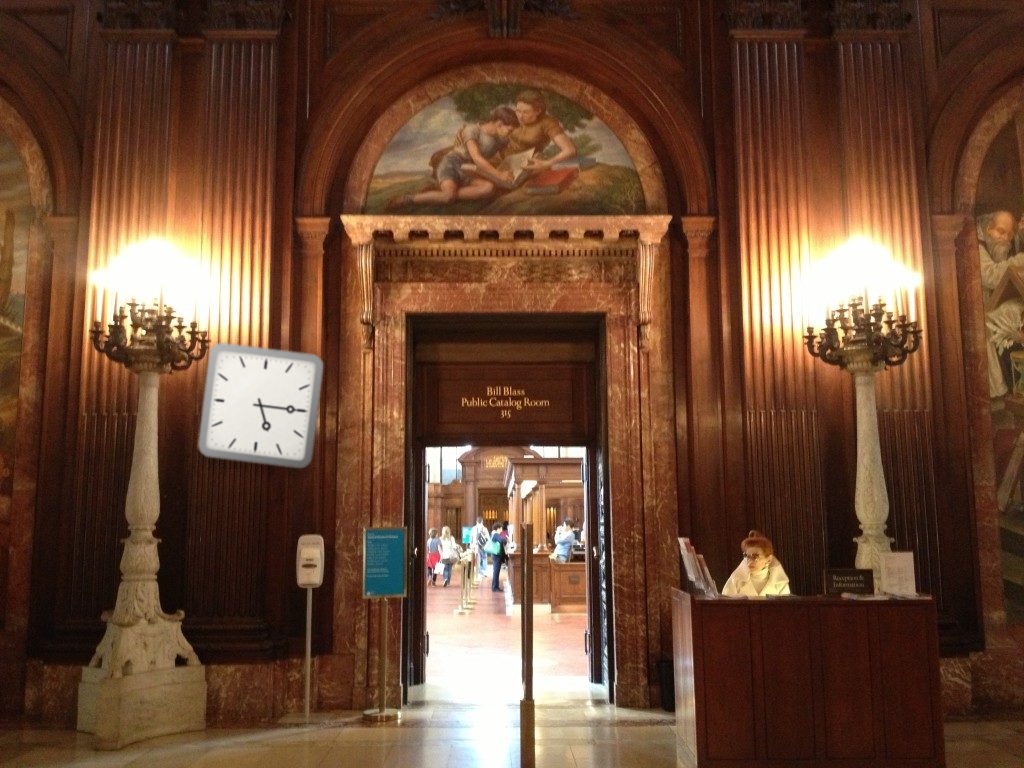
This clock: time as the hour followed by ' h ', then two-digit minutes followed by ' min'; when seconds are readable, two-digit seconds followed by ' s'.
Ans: 5 h 15 min
